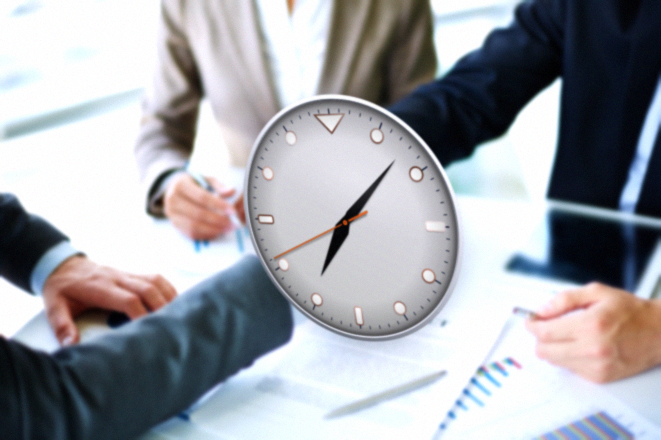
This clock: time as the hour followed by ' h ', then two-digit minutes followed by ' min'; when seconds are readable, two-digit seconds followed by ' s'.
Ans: 7 h 07 min 41 s
